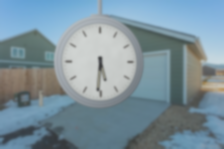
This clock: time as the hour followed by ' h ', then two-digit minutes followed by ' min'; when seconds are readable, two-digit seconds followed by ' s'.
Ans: 5 h 31 min
